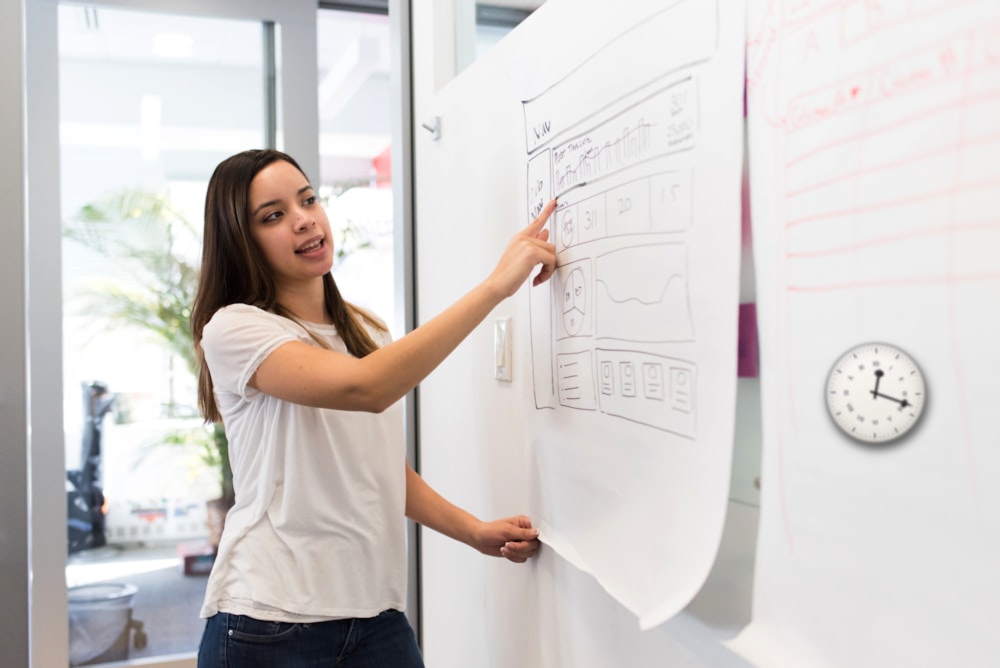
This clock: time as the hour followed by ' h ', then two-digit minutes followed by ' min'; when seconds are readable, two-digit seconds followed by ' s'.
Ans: 12 h 18 min
